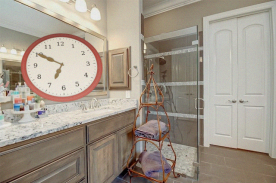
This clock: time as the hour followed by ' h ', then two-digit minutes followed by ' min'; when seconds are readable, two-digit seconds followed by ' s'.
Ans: 6 h 50 min
